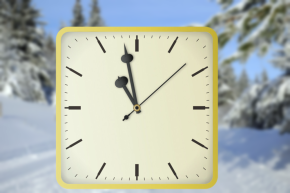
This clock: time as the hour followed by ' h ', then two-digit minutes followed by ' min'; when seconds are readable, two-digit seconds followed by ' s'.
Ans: 10 h 58 min 08 s
